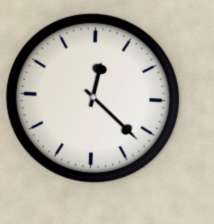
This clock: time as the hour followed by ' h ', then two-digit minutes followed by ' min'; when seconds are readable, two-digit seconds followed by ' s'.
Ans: 12 h 22 min
